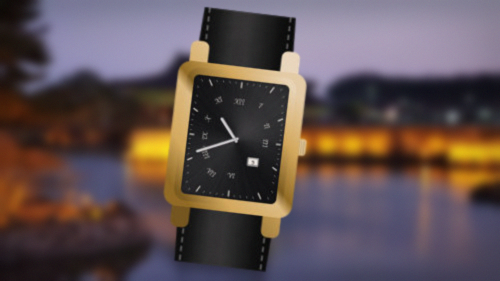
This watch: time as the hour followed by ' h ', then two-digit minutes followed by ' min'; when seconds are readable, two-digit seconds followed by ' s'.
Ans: 10 h 41 min
